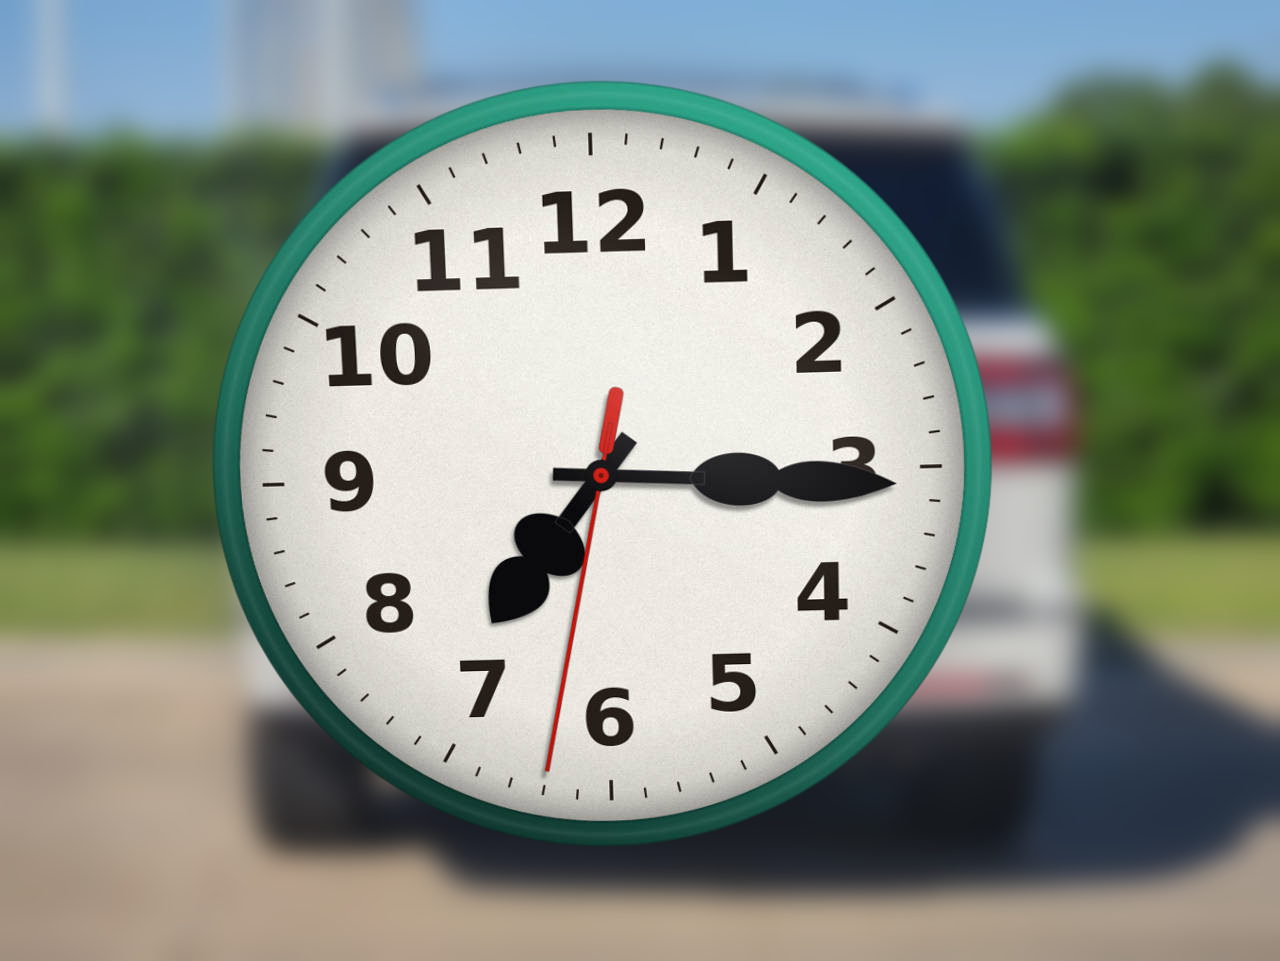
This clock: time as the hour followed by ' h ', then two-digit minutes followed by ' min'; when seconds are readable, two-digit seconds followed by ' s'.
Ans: 7 h 15 min 32 s
